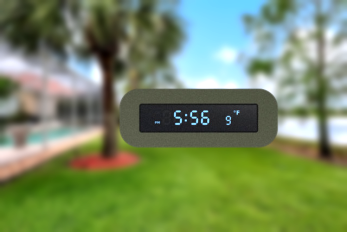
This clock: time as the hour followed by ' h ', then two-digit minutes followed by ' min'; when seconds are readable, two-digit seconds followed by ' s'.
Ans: 5 h 56 min
